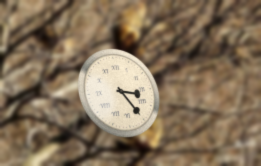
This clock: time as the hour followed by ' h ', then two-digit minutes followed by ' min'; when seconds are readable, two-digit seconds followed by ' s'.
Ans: 3 h 25 min
